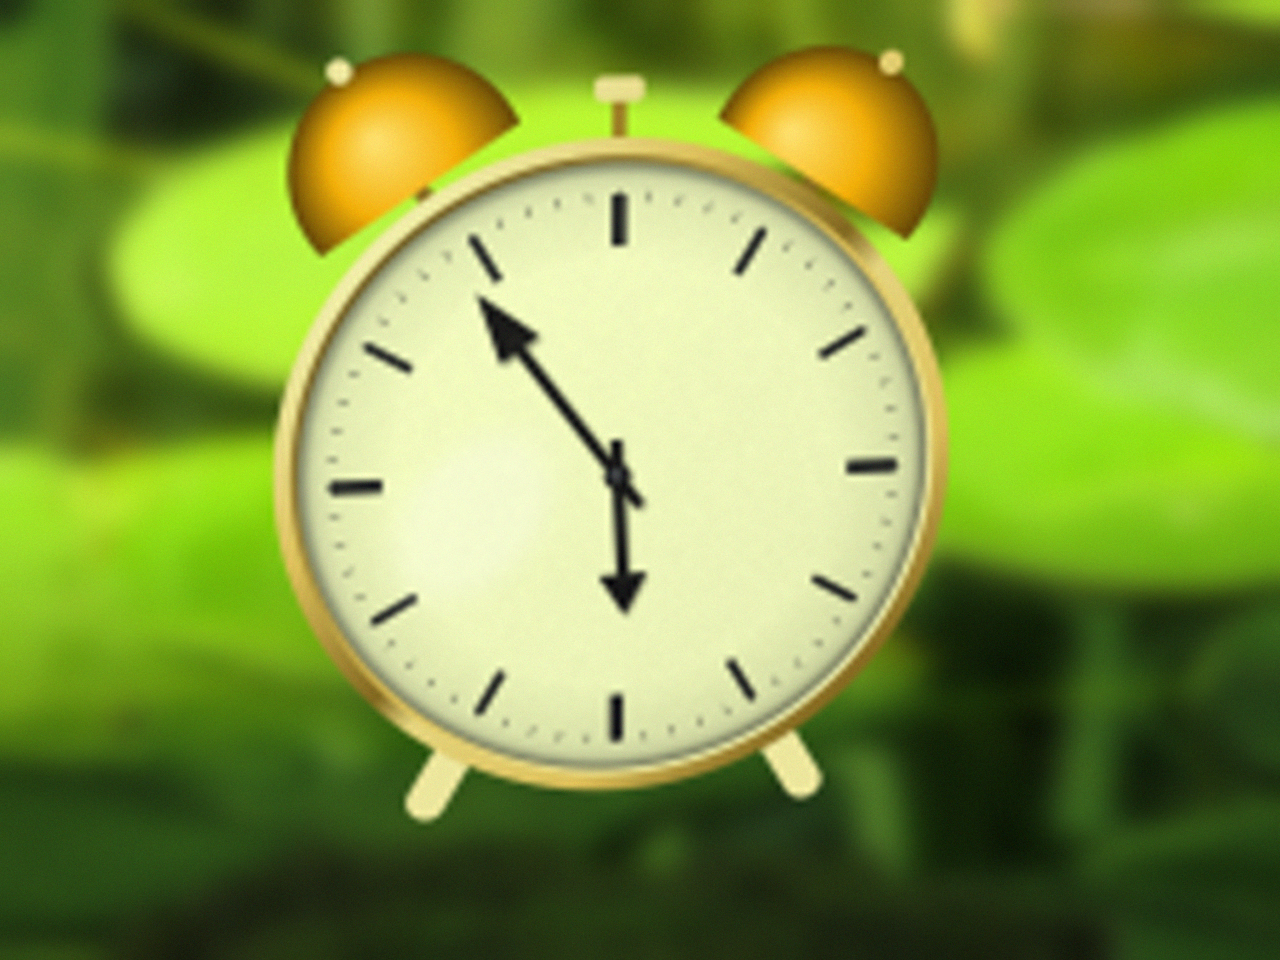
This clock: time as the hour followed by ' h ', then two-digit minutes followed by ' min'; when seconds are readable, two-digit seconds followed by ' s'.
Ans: 5 h 54 min
